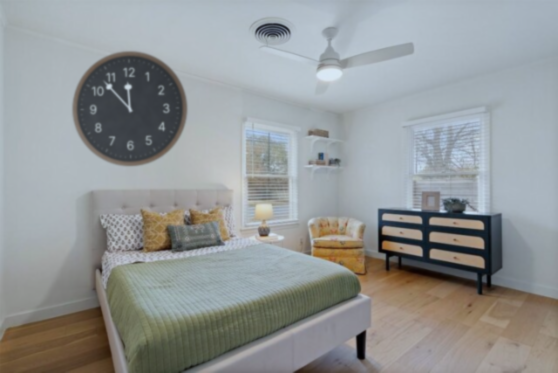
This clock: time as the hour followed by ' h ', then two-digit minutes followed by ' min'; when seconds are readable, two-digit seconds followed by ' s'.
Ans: 11 h 53 min
